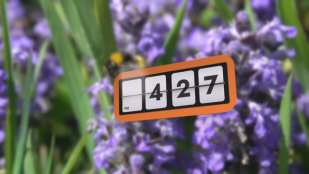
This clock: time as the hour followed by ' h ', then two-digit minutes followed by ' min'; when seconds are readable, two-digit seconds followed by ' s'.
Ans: 4 h 27 min
